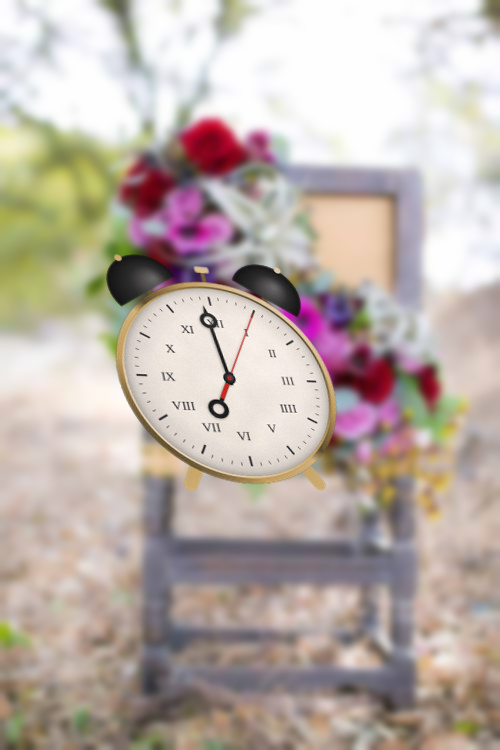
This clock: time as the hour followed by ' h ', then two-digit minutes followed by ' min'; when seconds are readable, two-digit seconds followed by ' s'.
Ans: 6 h 59 min 05 s
